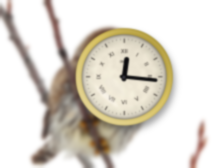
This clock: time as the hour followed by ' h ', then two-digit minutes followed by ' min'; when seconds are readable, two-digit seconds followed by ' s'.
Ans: 12 h 16 min
